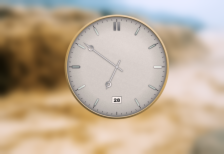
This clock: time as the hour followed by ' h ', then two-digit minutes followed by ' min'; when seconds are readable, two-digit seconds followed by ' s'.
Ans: 6 h 51 min
